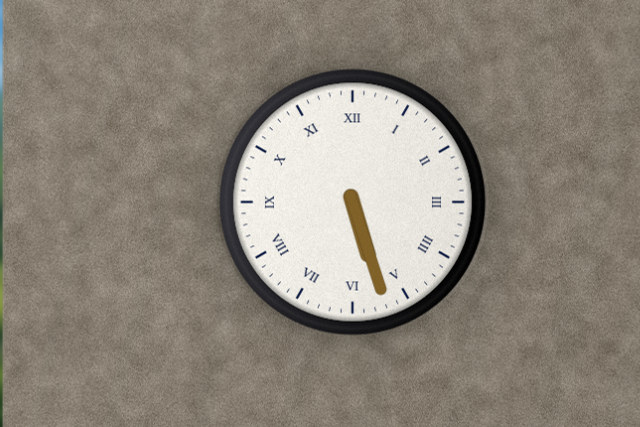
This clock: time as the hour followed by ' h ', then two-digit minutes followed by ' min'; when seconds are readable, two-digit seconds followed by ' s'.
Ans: 5 h 27 min
